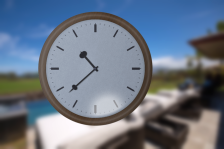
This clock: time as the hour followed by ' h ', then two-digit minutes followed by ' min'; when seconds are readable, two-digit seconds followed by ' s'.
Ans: 10 h 38 min
